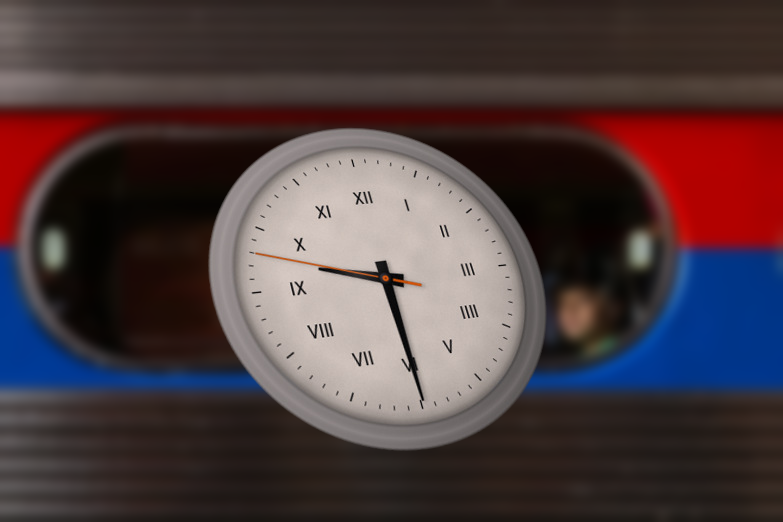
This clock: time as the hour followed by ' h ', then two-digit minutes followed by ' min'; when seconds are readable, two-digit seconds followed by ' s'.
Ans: 9 h 29 min 48 s
